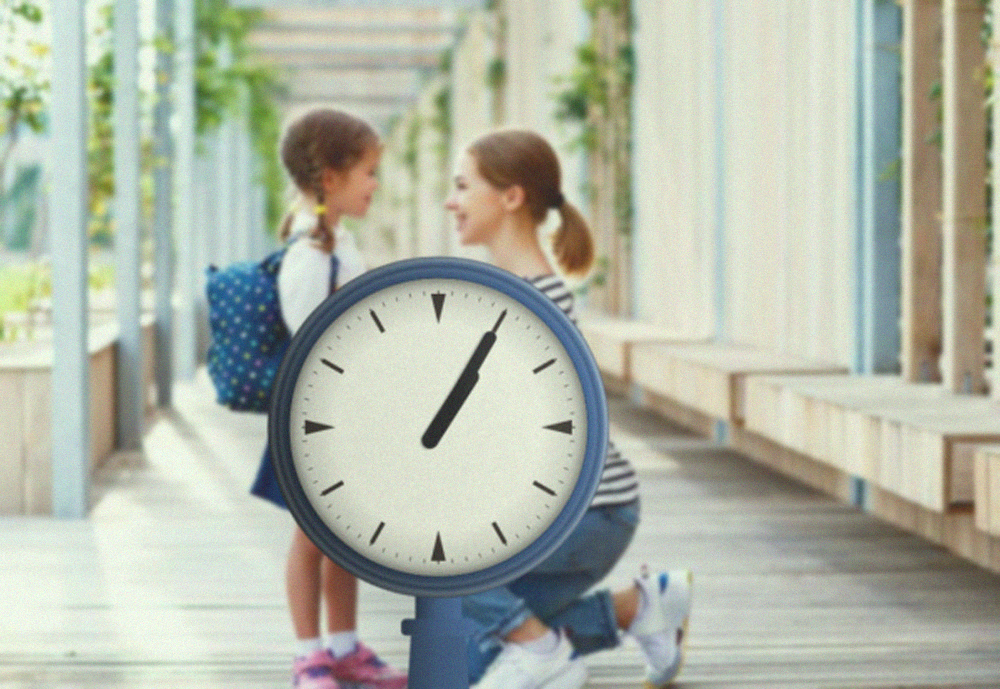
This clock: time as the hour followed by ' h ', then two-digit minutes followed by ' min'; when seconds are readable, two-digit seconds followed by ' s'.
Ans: 1 h 05 min
